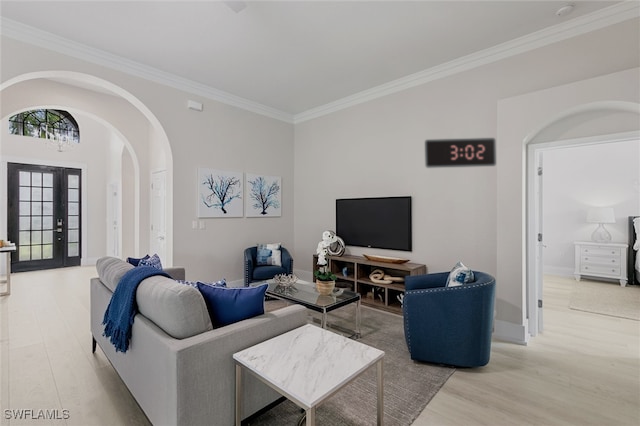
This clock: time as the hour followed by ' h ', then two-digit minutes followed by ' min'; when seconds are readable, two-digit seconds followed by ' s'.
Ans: 3 h 02 min
